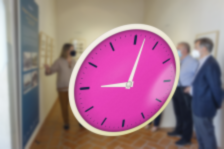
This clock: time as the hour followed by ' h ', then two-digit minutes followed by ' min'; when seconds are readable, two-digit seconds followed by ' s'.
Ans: 9 h 02 min
